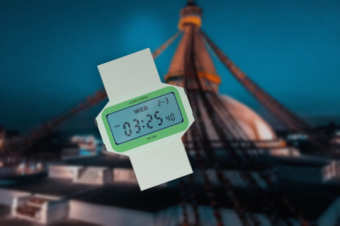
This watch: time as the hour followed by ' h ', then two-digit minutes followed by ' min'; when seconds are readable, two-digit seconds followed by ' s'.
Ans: 3 h 25 min 40 s
